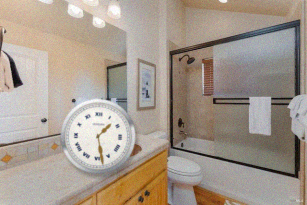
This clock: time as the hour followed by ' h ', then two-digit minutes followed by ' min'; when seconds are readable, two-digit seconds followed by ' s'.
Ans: 1 h 28 min
